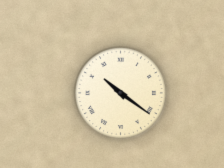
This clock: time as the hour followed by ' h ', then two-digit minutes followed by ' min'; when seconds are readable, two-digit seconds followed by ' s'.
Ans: 10 h 21 min
